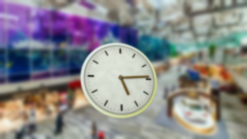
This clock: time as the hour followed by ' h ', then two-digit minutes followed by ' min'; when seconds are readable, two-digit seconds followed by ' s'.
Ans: 5 h 14 min
